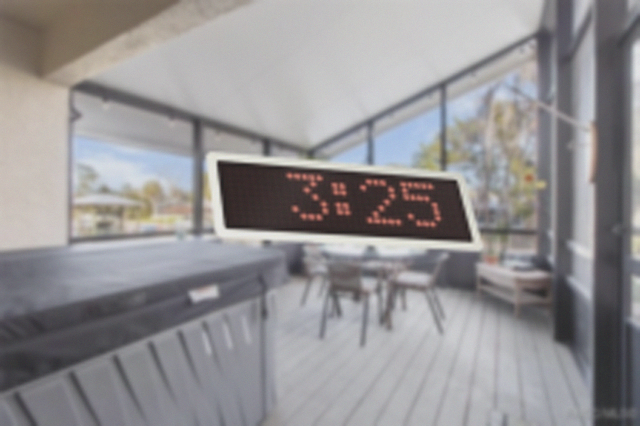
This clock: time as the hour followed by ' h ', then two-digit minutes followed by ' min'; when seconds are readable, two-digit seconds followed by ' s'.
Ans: 3 h 25 min
